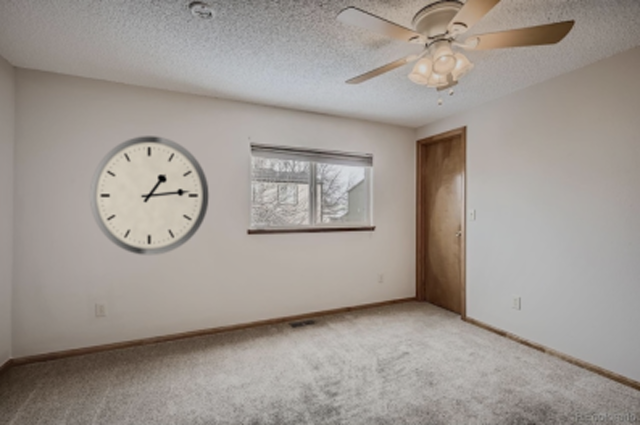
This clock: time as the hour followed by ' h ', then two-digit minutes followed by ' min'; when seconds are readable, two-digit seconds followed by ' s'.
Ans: 1 h 14 min
